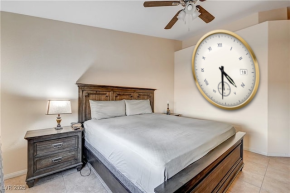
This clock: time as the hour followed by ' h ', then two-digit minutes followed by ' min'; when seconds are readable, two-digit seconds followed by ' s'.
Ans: 4 h 31 min
